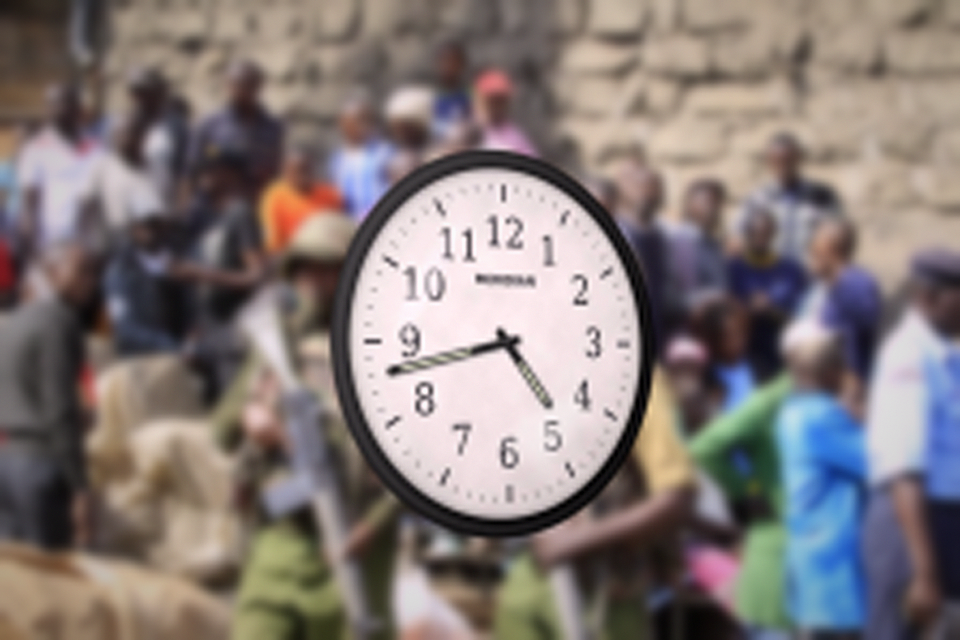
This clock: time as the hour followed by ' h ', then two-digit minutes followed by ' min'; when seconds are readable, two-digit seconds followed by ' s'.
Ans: 4 h 43 min
